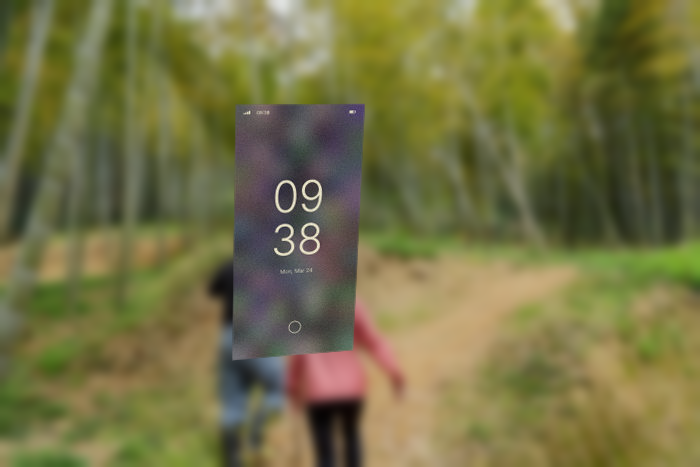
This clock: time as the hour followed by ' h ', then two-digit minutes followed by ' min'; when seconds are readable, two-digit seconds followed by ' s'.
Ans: 9 h 38 min
